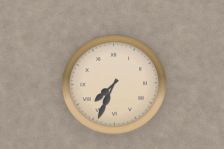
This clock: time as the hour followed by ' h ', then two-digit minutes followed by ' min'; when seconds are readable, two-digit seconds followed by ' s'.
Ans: 7 h 34 min
